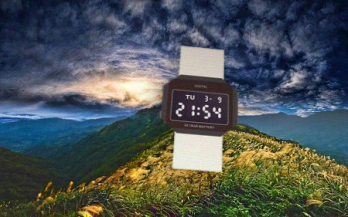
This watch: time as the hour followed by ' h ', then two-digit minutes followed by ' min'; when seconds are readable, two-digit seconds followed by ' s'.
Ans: 21 h 54 min
